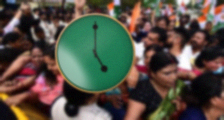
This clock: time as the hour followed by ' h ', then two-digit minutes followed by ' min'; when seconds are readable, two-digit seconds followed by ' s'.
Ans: 5 h 00 min
